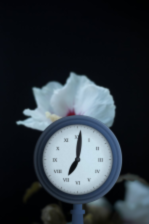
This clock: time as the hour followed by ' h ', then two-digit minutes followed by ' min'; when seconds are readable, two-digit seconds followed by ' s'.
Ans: 7 h 01 min
